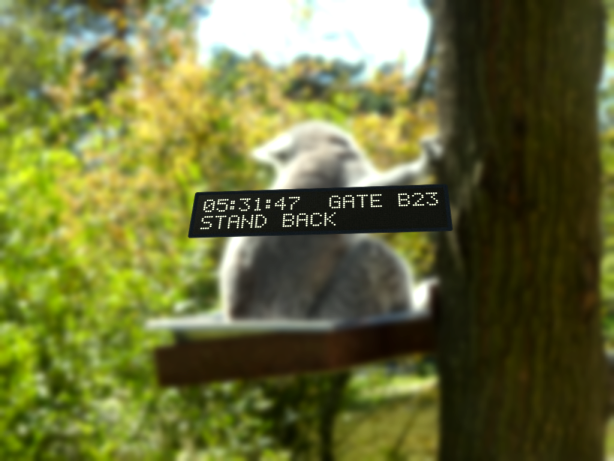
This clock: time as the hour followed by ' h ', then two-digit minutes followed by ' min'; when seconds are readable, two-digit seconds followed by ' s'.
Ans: 5 h 31 min 47 s
